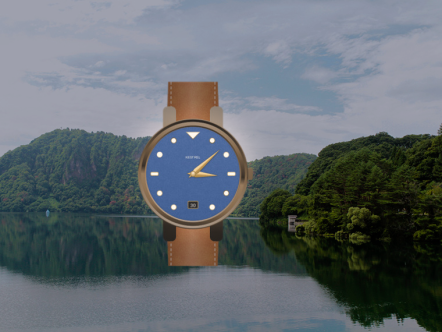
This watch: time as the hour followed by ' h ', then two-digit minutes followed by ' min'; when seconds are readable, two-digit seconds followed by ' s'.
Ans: 3 h 08 min
